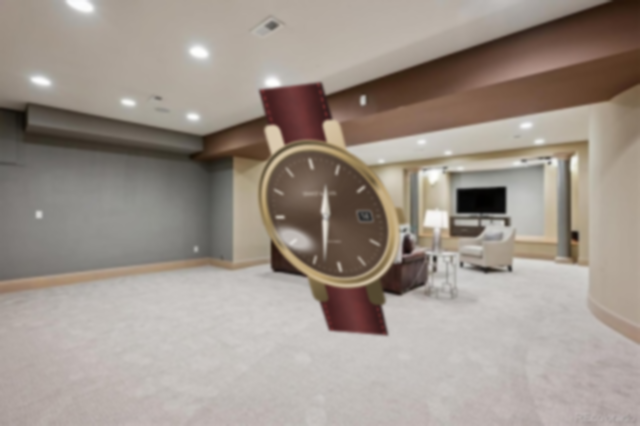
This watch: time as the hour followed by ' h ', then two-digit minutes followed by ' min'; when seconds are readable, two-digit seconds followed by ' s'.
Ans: 12 h 33 min
